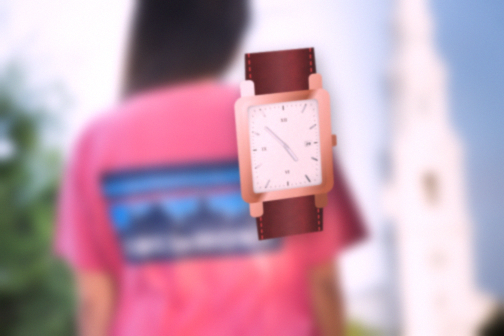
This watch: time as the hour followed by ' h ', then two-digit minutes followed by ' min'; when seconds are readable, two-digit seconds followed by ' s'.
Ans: 4 h 53 min
